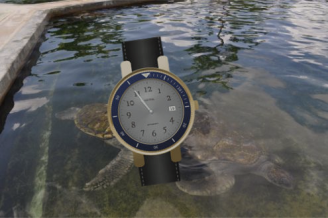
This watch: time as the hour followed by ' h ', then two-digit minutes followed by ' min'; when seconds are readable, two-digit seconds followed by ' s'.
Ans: 10 h 55 min
